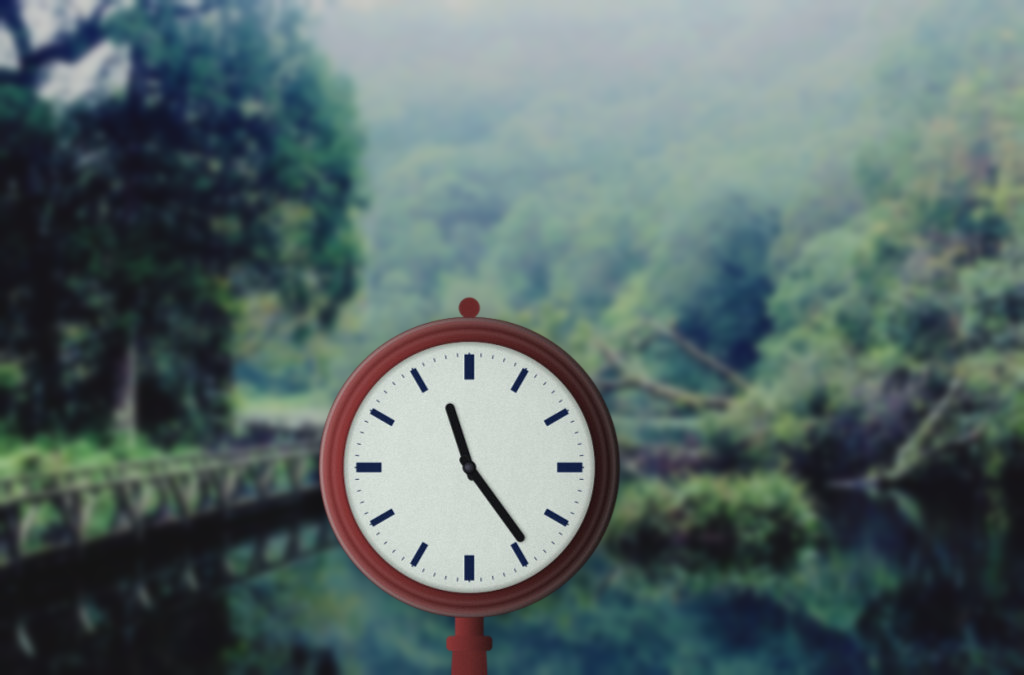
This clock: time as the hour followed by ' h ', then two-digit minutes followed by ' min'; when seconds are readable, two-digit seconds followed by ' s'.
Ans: 11 h 24 min
